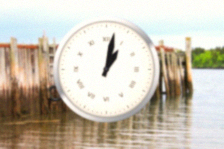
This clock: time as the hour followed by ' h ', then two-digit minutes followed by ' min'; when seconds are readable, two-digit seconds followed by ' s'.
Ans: 1 h 02 min
